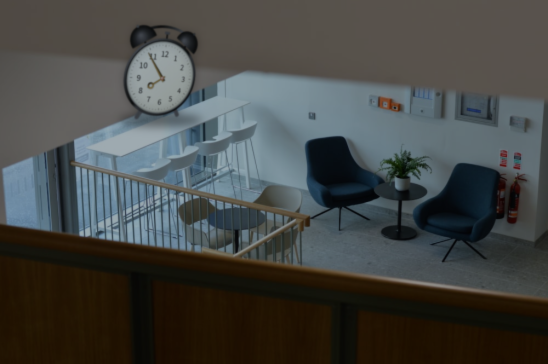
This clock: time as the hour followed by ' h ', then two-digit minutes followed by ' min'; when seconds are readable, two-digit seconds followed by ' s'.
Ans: 7 h 54 min
